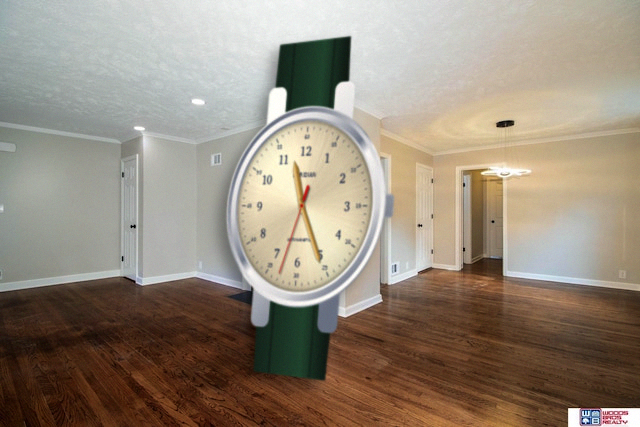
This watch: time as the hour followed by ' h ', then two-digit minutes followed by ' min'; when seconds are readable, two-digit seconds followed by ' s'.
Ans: 11 h 25 min 33 s
